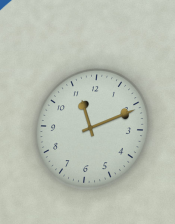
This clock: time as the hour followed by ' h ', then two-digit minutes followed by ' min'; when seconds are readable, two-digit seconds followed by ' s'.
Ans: 11 h 11 min
